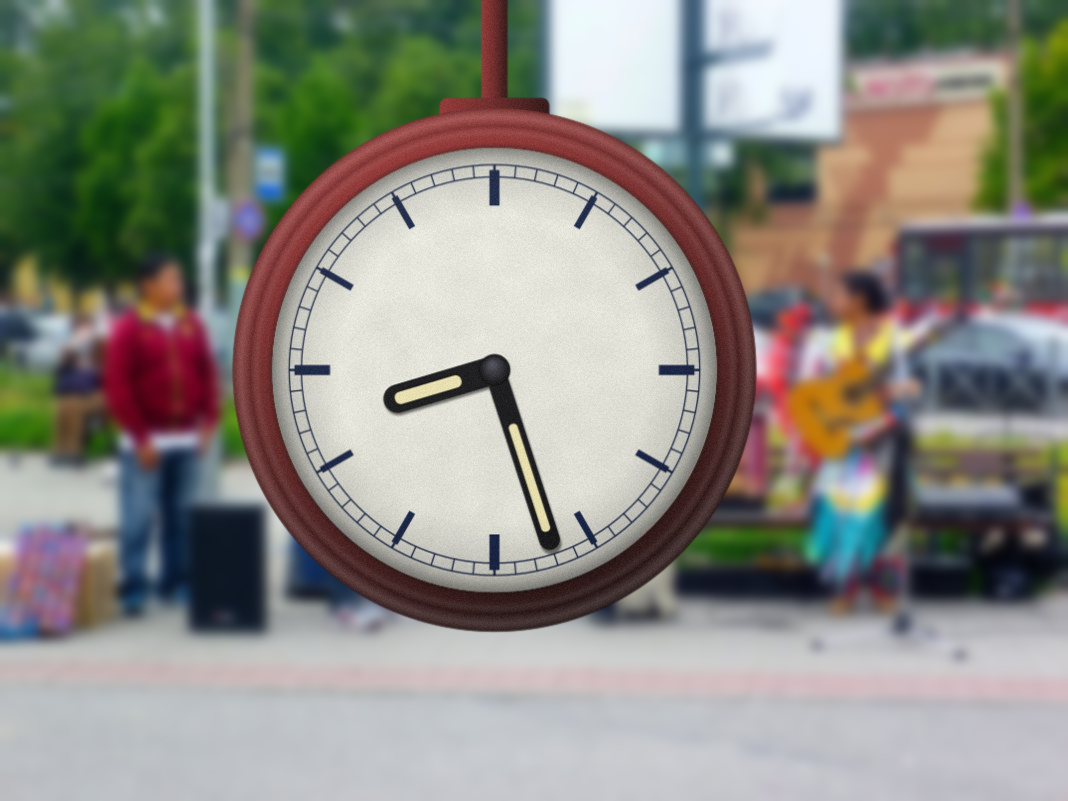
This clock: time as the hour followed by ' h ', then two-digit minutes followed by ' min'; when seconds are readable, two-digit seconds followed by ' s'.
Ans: 8 h 27 min
